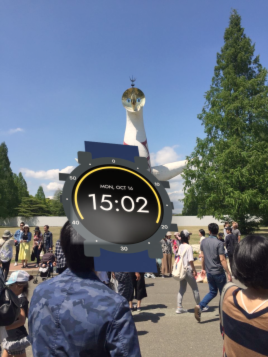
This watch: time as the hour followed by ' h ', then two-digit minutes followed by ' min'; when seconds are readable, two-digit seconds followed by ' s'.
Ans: 15 h 02 min
